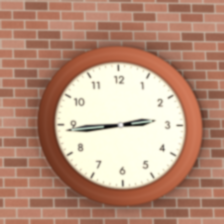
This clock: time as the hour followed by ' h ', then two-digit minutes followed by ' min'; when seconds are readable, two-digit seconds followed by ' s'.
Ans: 2 h 44 min
